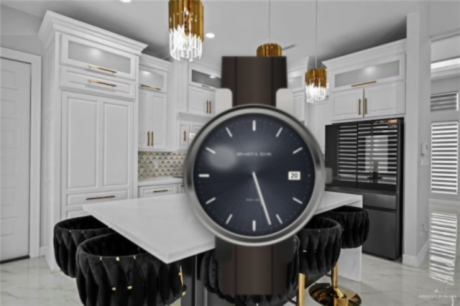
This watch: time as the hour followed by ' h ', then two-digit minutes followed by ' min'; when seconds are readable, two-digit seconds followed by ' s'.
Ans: 5 h 27 min
